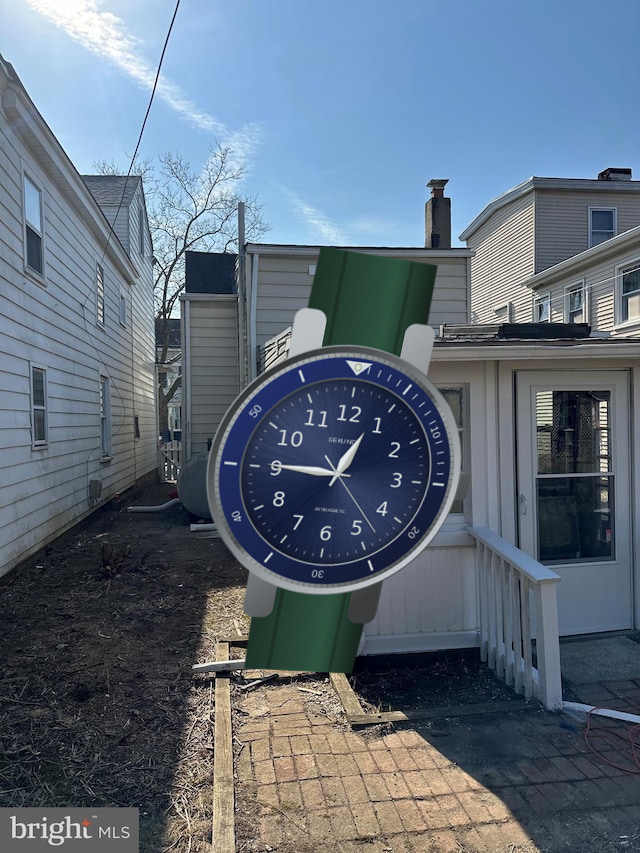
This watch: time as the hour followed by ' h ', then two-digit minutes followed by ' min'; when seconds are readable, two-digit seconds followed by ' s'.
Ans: 12 h 45 min 23 s
